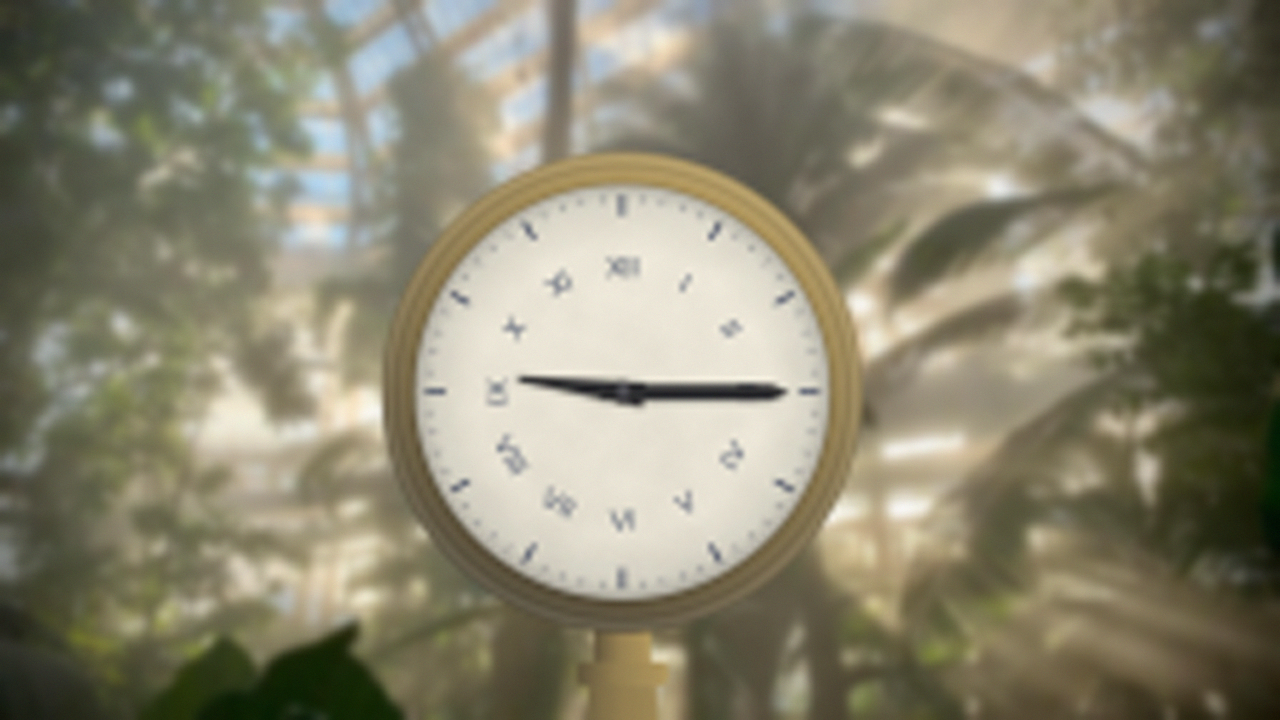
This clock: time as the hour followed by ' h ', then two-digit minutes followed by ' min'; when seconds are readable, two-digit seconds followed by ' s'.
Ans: 9 h 15 min
